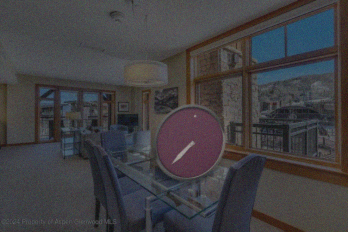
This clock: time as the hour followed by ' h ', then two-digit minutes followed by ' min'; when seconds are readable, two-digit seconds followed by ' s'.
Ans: 7 h 37 min
